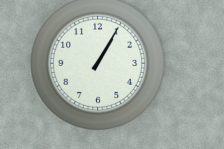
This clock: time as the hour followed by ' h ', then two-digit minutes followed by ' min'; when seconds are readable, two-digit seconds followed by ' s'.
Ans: 1 h 05 min
